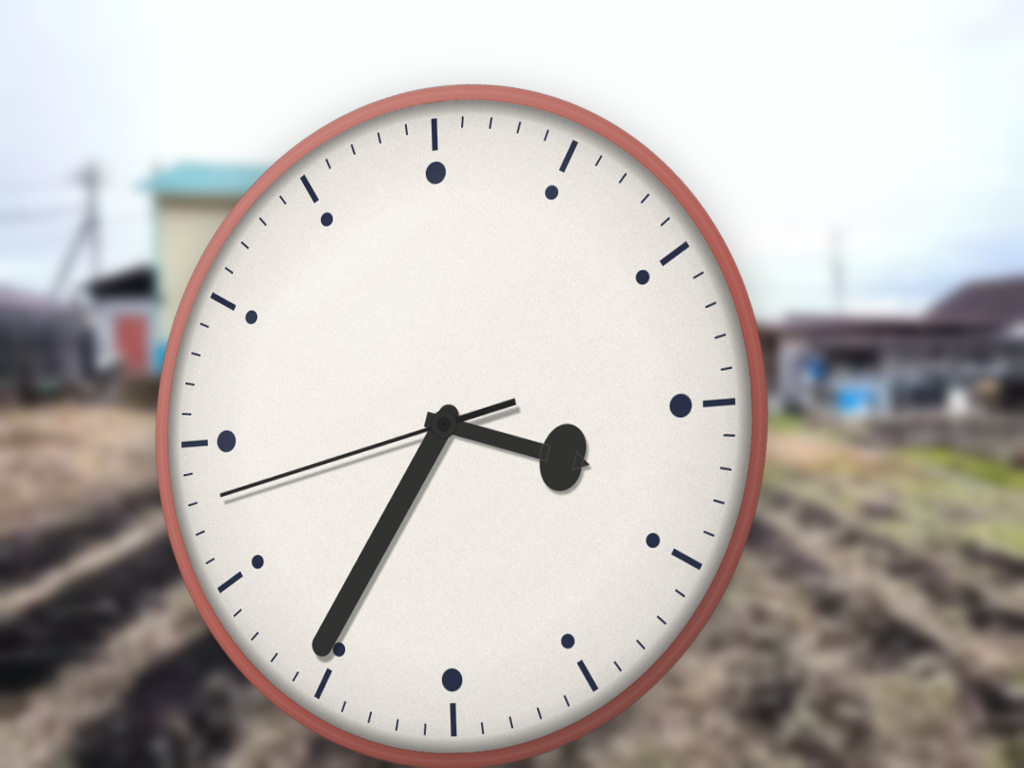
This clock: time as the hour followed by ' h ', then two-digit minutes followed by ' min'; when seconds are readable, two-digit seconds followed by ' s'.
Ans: 3 h 35 min 43 s
